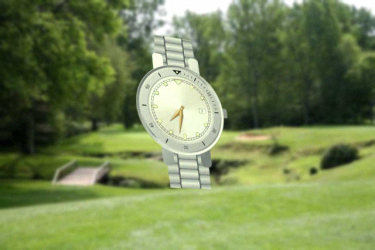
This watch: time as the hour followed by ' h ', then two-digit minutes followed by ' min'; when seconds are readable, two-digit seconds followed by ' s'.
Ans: 7 h 32 min
